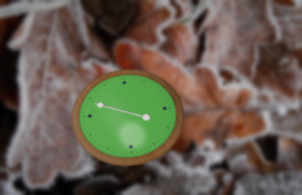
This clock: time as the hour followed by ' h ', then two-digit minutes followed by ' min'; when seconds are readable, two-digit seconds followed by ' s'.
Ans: 3 h 49 min
